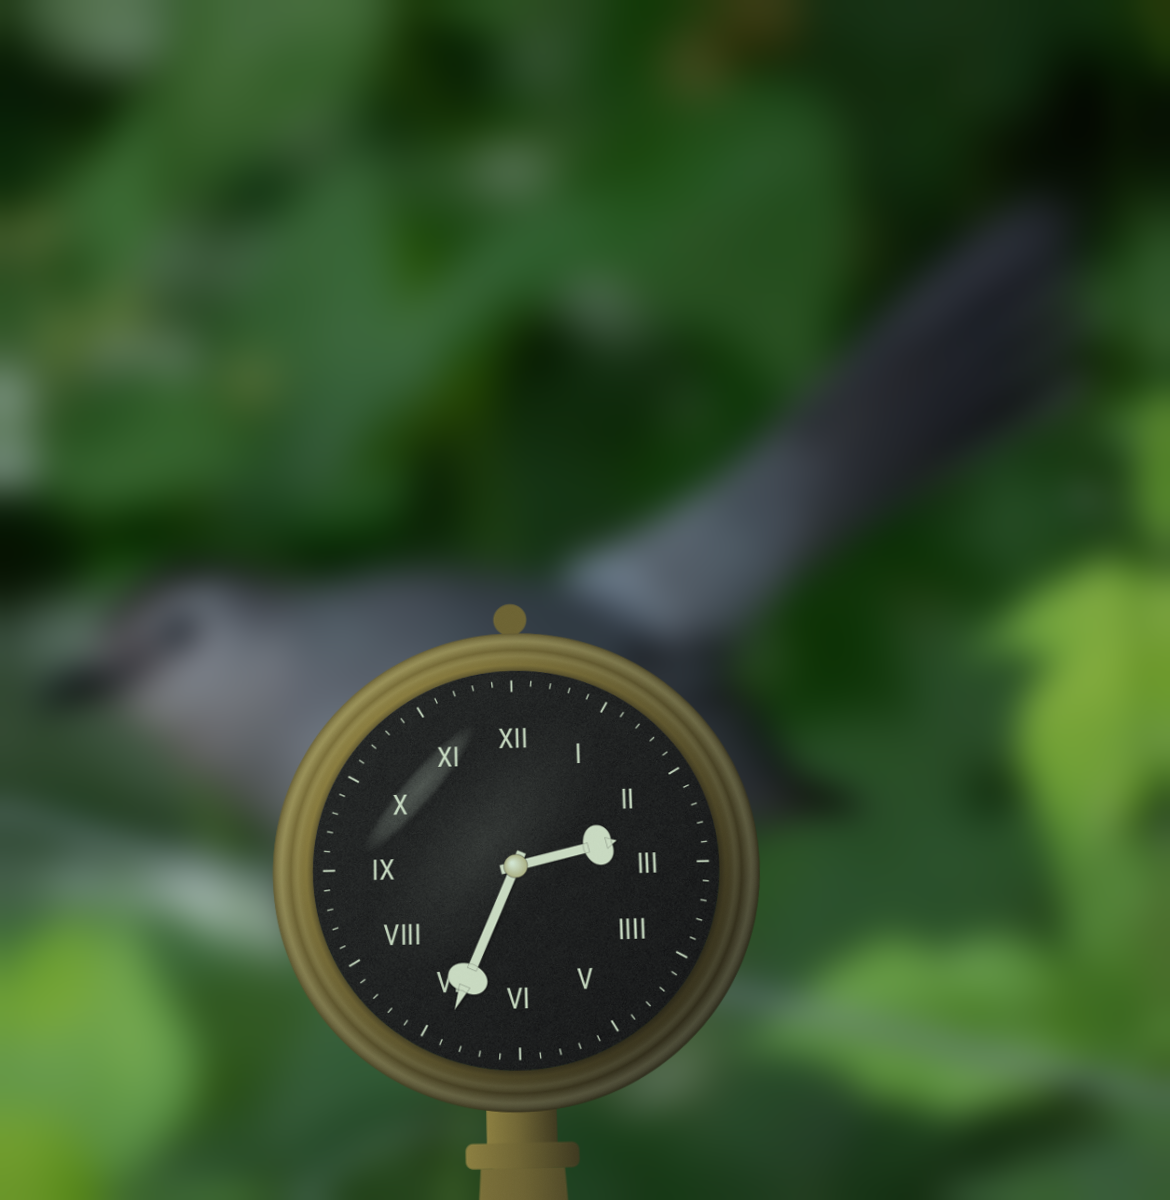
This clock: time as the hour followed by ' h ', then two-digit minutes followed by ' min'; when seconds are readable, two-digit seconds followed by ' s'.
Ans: 2 h 34 min
